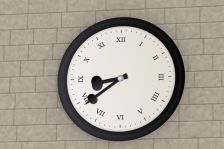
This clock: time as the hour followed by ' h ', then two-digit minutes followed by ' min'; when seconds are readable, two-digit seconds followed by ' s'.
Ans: 8 h 39 min
